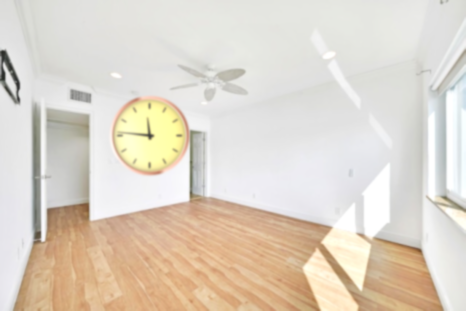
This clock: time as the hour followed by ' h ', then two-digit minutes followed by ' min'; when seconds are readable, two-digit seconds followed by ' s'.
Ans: 11 h 46 min
